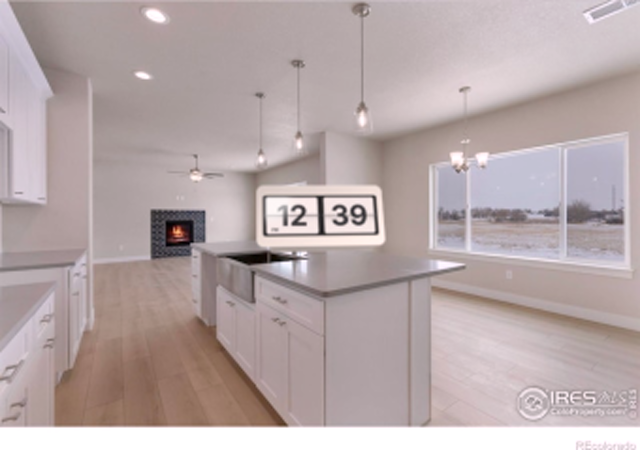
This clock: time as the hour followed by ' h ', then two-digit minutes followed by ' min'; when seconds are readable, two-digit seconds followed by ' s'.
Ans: 12 h 39 min
